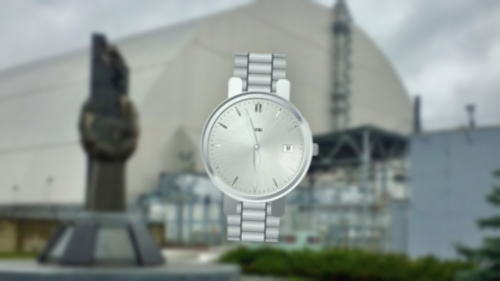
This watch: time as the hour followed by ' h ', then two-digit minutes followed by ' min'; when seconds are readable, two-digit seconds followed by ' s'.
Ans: 5 h 57 min
